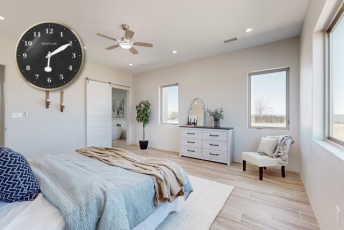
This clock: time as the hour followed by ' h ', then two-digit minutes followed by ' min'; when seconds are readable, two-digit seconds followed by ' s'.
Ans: 6 h 10 min
